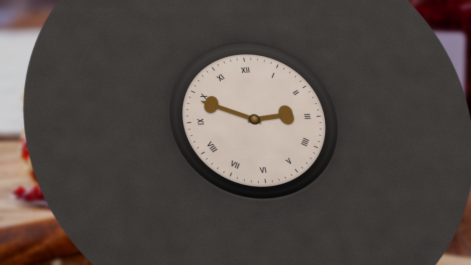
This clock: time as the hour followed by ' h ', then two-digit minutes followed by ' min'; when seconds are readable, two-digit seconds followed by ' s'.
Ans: 2 h 49 min
